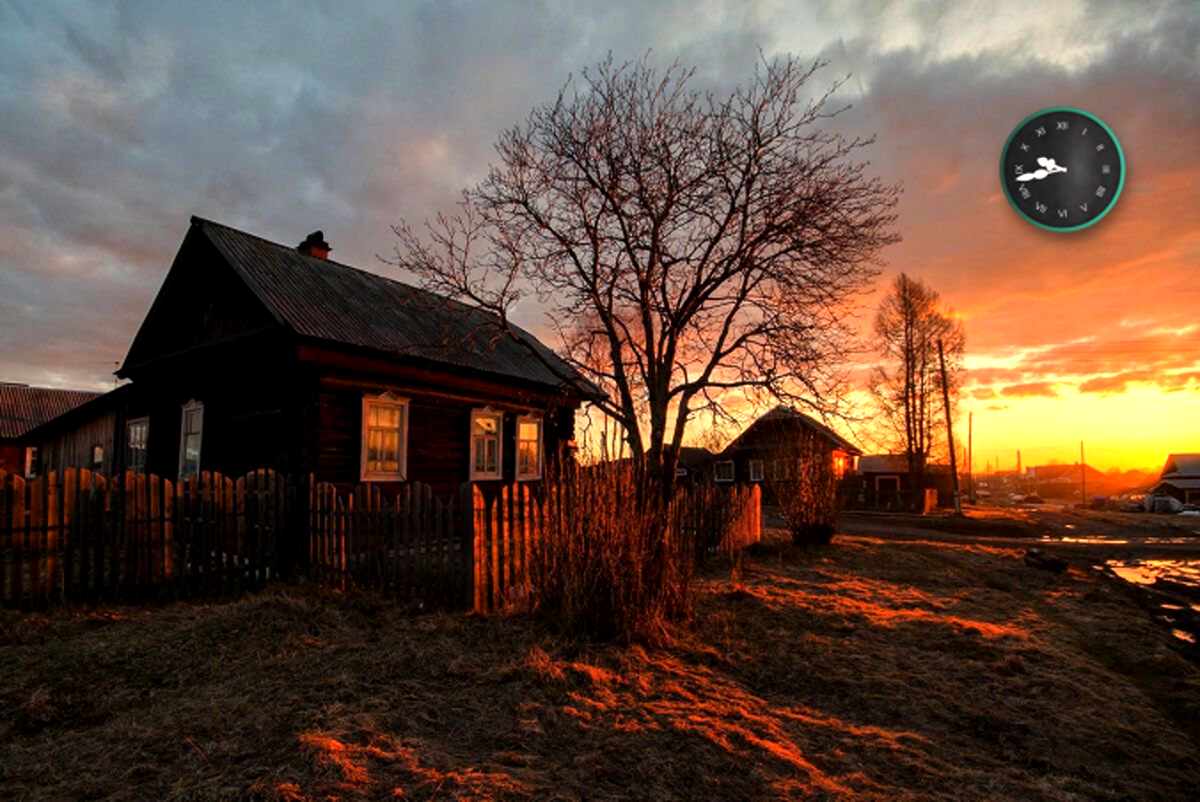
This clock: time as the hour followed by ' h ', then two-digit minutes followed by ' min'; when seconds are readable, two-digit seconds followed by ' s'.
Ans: 9 h 43 min
